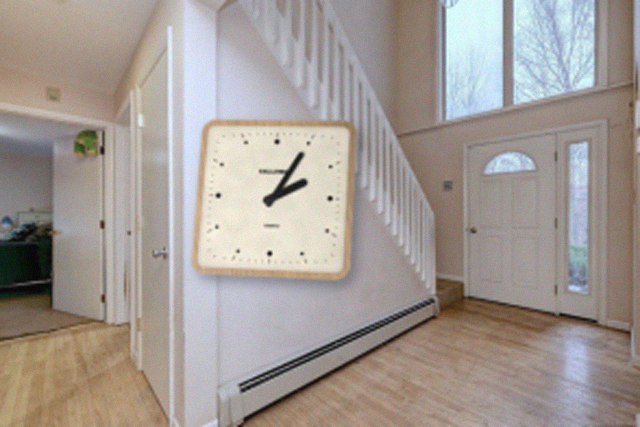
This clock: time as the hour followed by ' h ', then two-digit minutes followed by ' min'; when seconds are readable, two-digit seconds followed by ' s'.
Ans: 2 h 05 min
